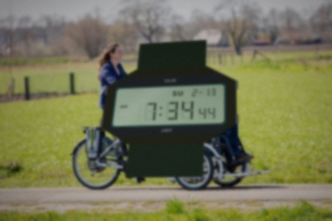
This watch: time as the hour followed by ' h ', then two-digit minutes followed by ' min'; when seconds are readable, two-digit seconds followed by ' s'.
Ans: 7 h 34 min
